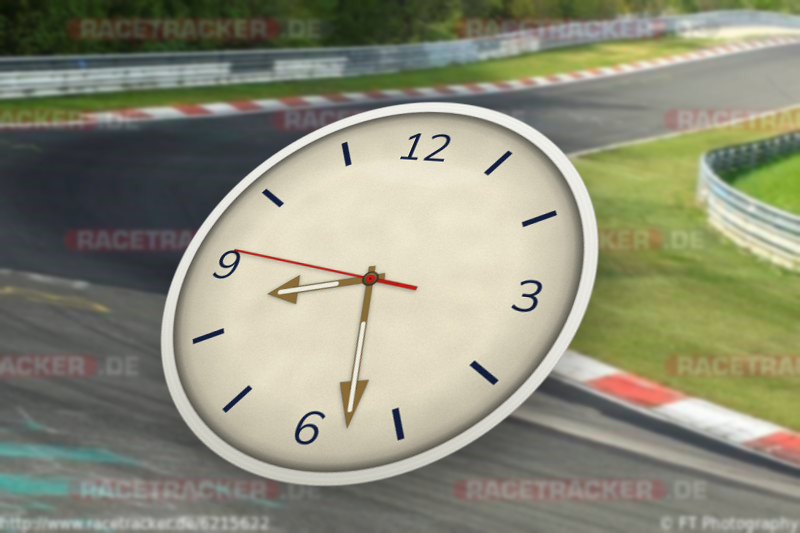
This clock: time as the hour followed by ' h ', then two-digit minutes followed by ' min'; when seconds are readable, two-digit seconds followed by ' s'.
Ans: 8 h 27 min 46 s
